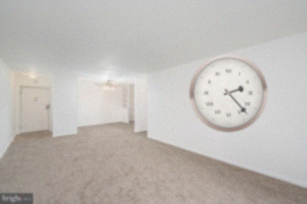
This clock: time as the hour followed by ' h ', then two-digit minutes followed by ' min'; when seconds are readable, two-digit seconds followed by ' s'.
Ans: 2 h 23 min
